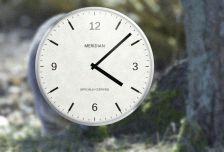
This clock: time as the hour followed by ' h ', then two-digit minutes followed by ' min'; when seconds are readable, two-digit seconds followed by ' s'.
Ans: 4 h 08 min
